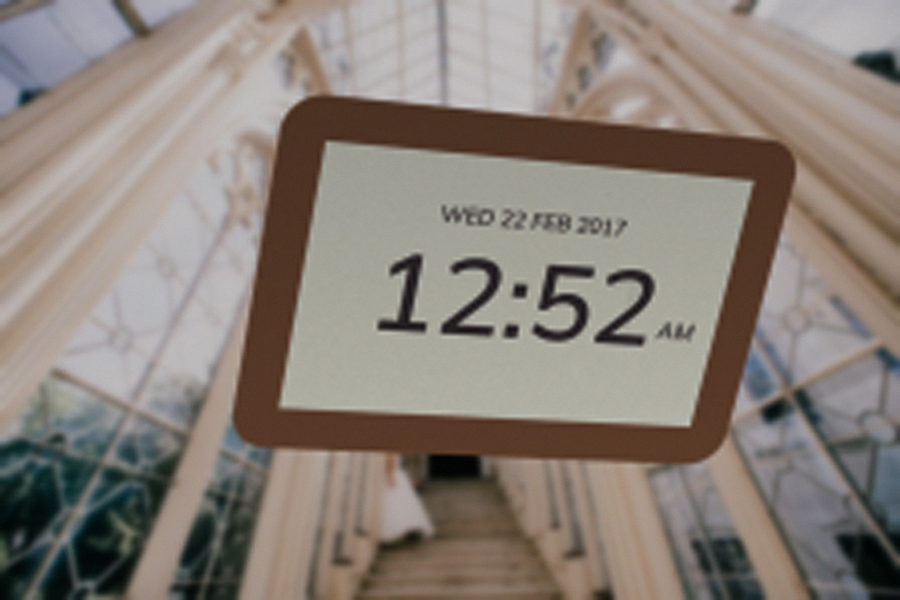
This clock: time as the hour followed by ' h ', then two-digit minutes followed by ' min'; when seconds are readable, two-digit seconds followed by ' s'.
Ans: 12 h 52 min
